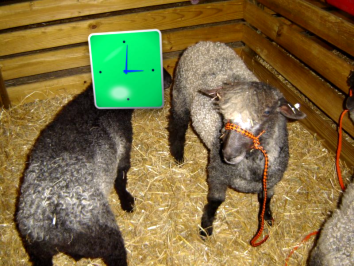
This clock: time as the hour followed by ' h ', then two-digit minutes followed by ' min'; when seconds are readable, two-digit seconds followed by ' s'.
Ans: 3 h 01 min
